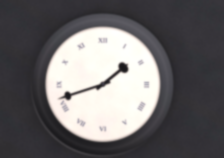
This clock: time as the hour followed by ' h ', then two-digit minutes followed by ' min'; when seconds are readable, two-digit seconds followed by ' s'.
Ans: 1 h 42 min
